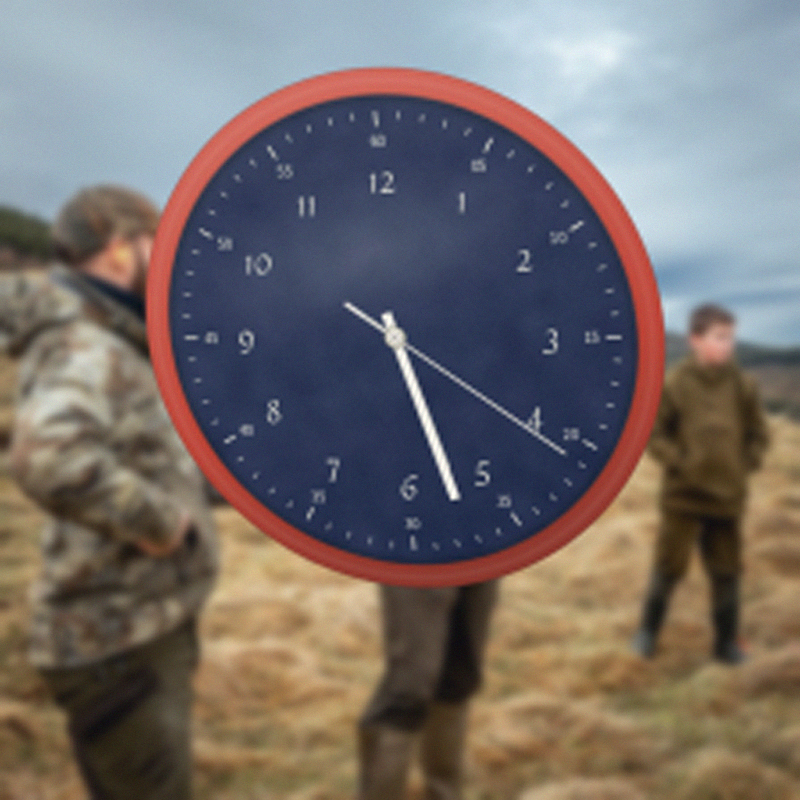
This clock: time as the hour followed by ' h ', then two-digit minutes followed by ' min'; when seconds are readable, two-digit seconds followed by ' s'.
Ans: 5 h 27 min 21 s
